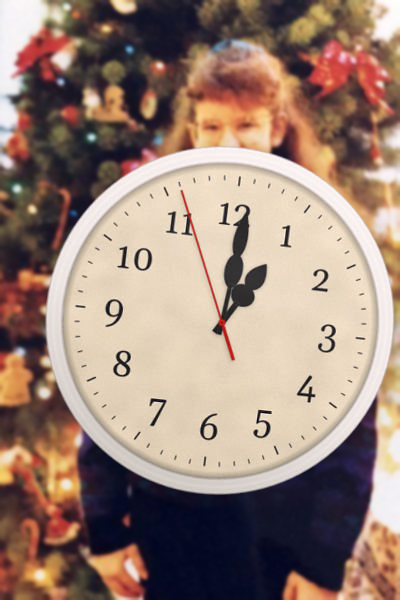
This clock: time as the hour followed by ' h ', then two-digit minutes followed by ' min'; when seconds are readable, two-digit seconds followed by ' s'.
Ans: 1 h 00 min 56 s
